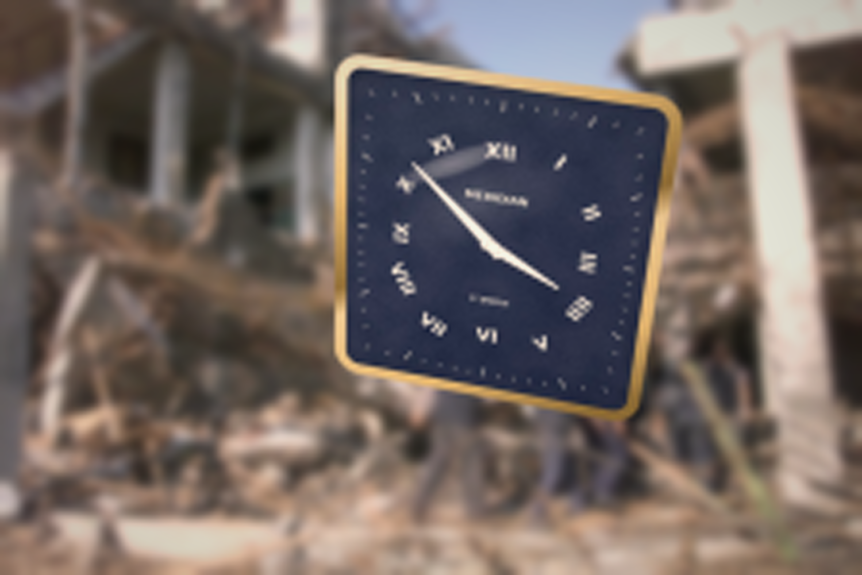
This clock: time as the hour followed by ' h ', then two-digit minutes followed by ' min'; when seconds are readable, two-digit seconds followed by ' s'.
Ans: 3 h 52 min
